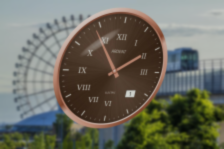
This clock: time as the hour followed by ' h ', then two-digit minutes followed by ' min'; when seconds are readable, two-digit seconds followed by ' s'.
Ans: 1 h 54 min
